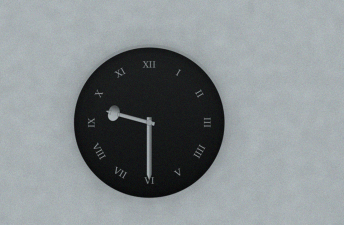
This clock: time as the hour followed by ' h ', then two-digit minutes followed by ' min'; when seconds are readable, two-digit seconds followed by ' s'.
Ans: 9 h 30 min
